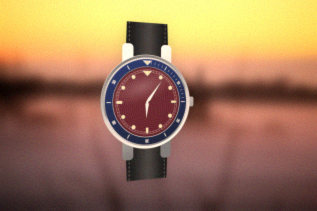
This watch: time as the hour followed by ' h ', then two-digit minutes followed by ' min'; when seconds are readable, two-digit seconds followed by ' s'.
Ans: 6 h 06 min
